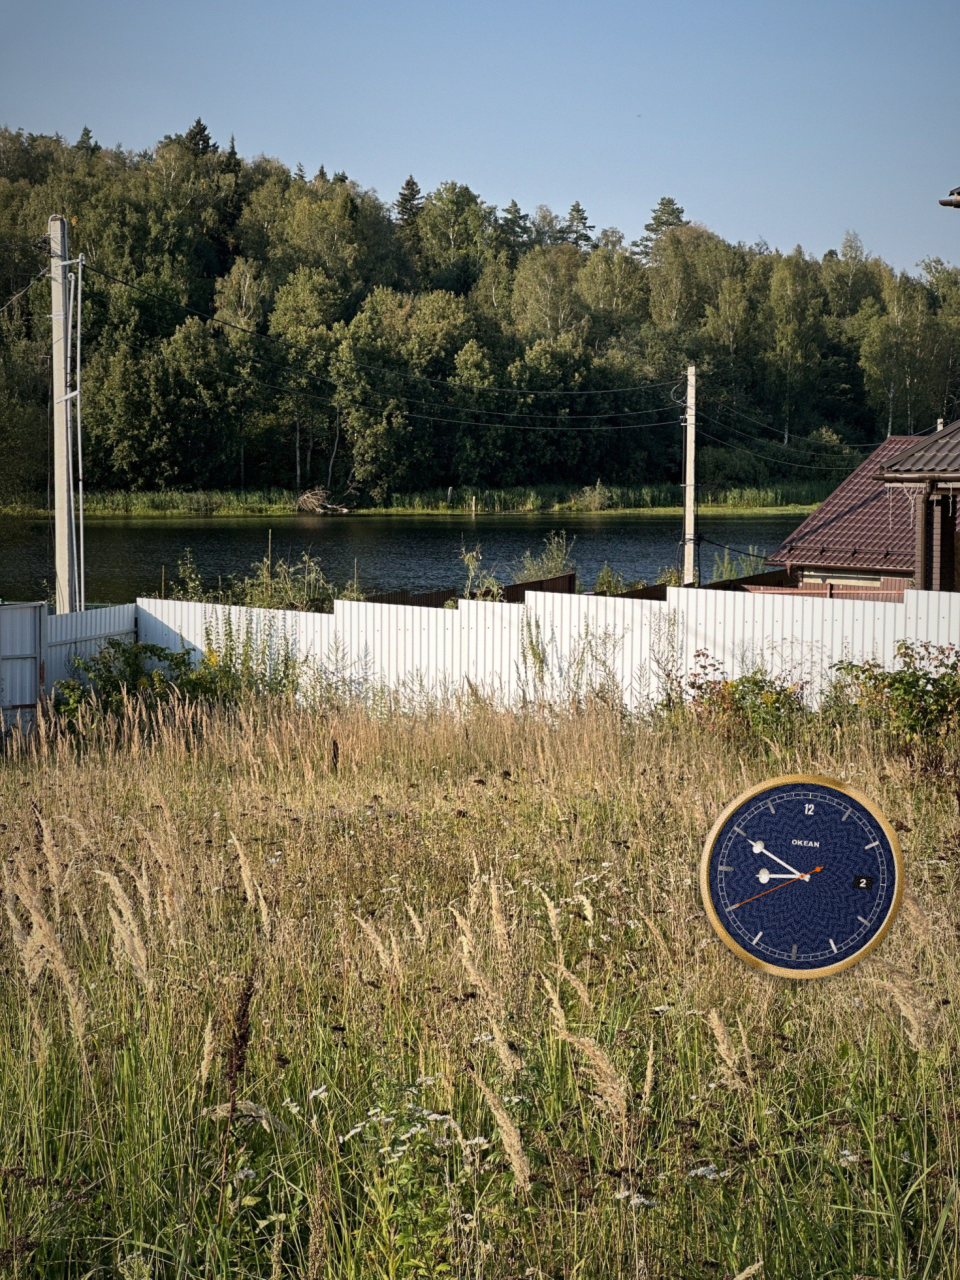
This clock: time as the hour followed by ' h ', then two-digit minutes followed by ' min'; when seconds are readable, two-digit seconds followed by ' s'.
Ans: 8 h 49 min 40 s
